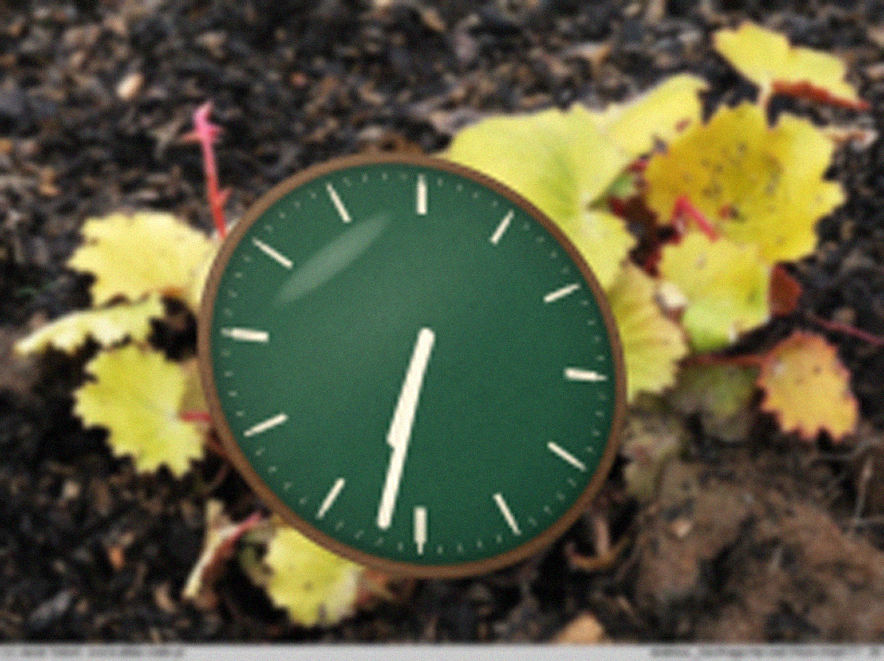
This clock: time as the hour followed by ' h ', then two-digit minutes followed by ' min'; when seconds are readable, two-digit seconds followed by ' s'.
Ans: 6 h 32 min
